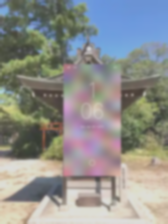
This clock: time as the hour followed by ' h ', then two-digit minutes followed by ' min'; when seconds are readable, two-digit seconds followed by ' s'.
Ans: 1 h 06 min
